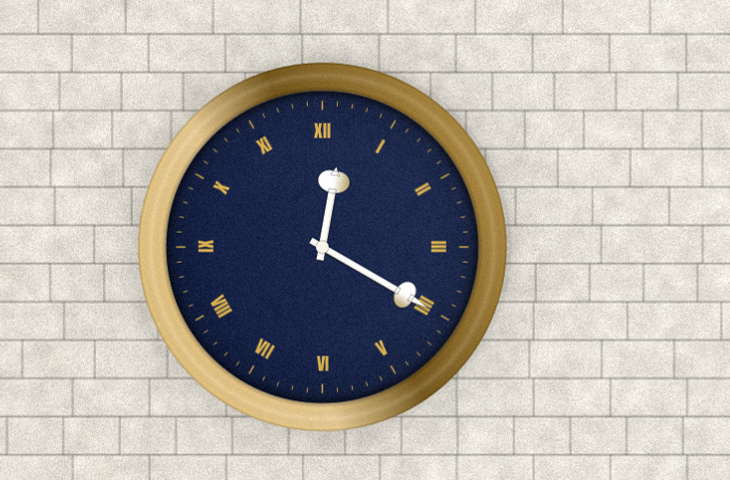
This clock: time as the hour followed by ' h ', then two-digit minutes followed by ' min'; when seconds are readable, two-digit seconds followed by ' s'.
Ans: 12 h 20 min
